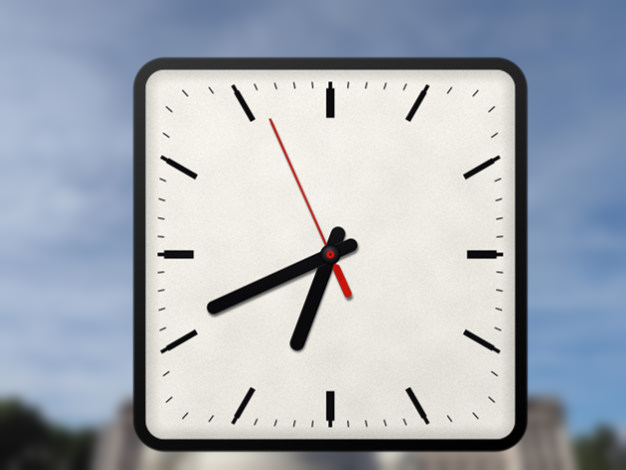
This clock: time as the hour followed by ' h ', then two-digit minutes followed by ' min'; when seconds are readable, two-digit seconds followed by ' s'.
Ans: 6 h 40 min 56 s
